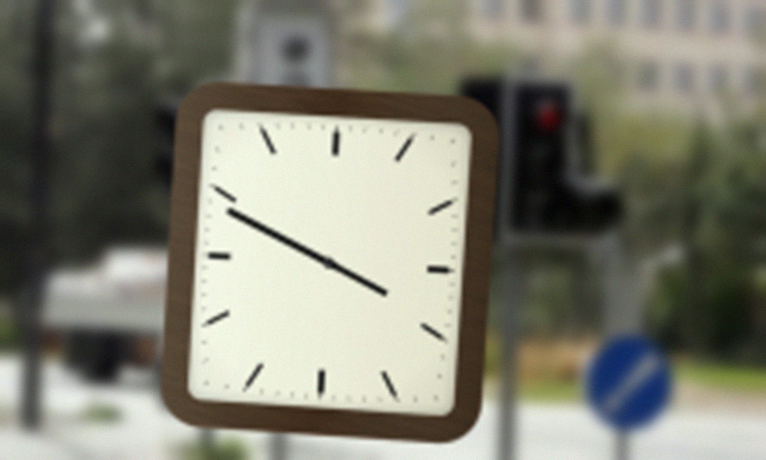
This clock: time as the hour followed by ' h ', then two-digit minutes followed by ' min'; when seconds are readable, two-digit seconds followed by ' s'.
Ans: 3 h 49 min
